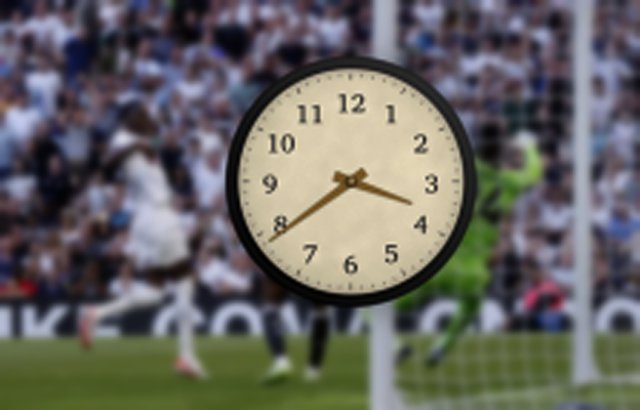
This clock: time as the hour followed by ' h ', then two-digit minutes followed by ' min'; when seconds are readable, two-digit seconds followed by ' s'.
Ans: 3 h 39 min
